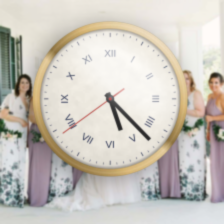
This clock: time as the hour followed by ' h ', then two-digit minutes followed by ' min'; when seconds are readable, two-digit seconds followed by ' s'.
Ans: 5 h 22 min 39 s
